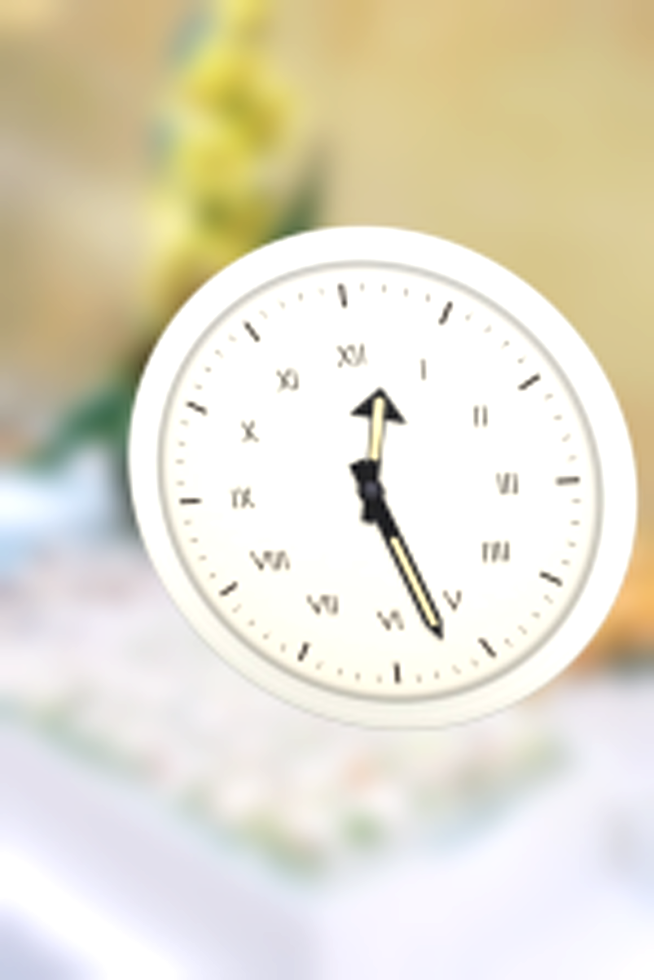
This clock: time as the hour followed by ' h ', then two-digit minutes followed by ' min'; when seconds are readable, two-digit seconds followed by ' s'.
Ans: 12 h 27 min
